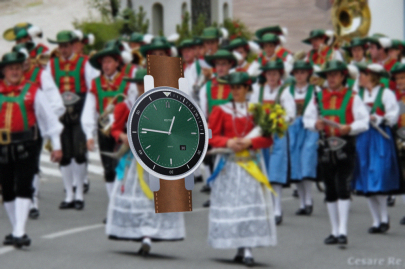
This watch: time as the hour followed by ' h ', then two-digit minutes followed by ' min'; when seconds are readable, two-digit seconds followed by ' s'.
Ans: 12 h 46 min
